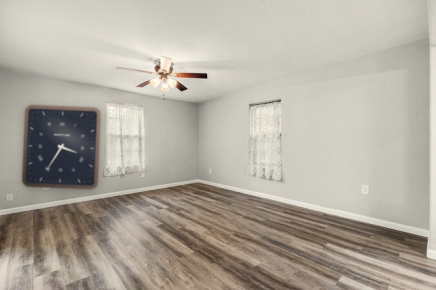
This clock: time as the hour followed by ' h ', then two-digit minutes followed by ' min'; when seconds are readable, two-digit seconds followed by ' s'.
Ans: 3 h 35 min
